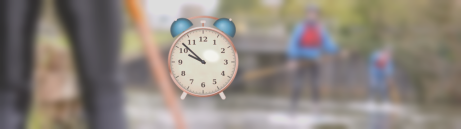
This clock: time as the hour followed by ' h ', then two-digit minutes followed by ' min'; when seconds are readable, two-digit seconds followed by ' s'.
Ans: 9 h 52 min
